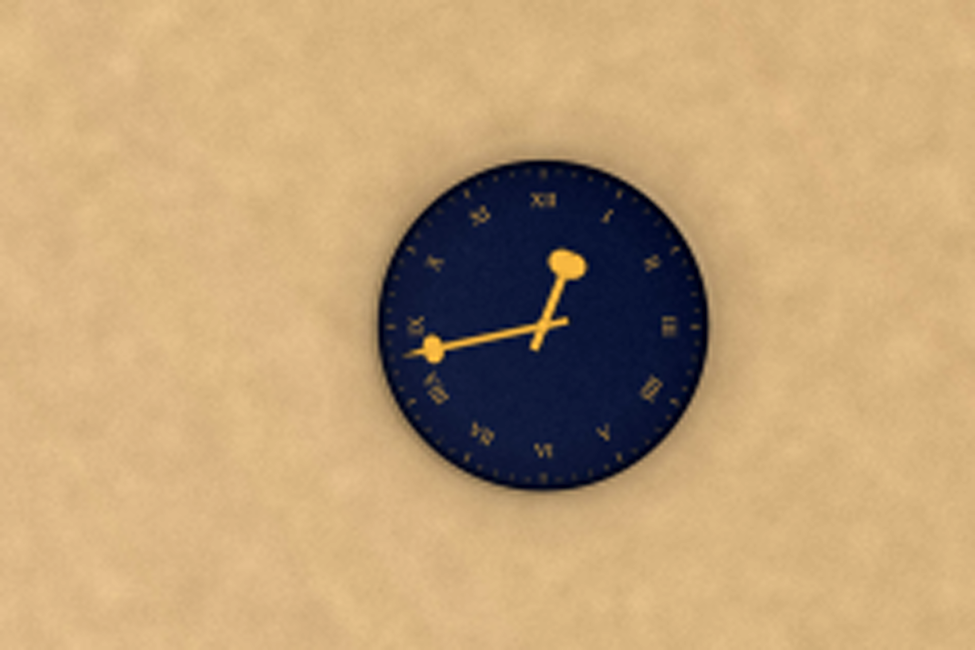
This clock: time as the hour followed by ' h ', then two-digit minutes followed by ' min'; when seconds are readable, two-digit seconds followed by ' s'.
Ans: 12 h 43 min
